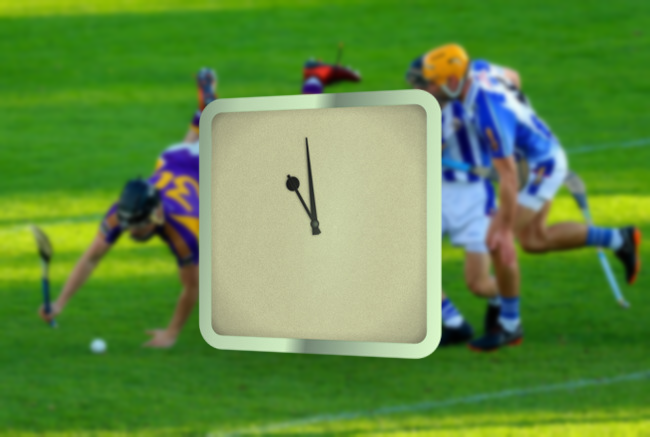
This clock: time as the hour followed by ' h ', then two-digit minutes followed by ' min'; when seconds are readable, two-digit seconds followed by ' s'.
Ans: 10 h 59 min
